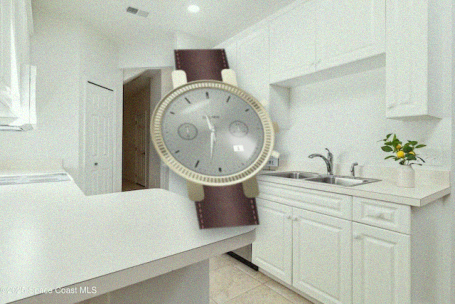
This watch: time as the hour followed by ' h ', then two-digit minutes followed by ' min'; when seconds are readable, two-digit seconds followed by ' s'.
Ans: 11 h 32 min
